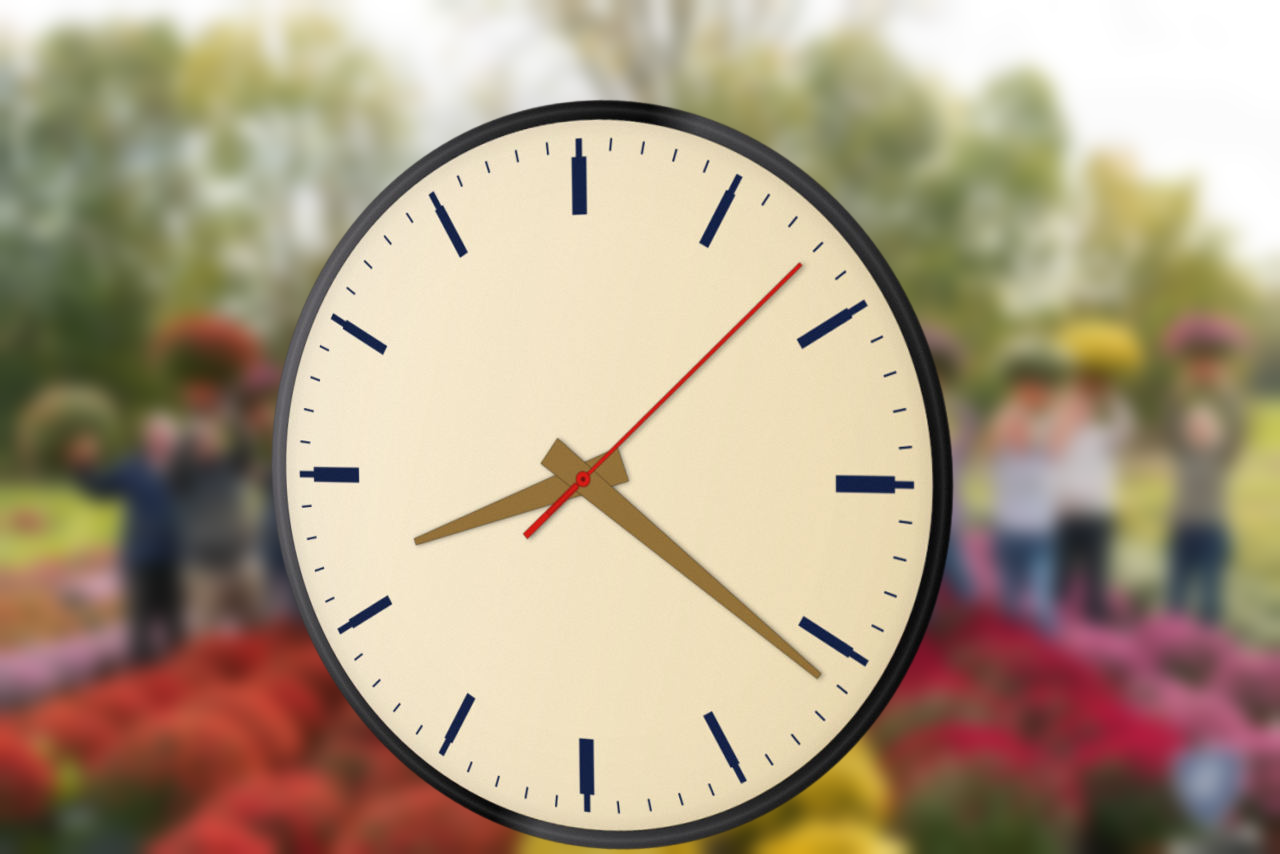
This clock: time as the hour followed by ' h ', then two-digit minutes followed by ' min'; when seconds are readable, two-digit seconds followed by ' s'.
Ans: 8 h 21 min 08 s
